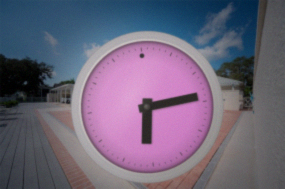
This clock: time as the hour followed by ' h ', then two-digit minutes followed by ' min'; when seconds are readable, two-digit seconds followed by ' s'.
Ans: 6 h 14 min
